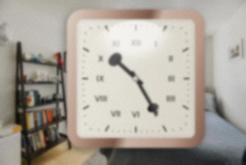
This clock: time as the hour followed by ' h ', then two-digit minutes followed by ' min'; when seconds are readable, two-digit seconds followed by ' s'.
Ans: 10 h 25 min
